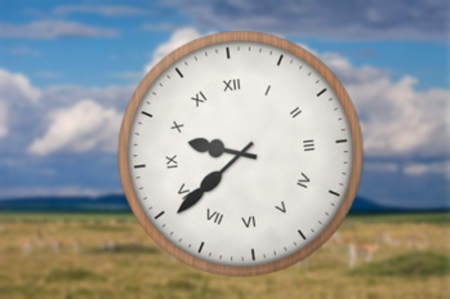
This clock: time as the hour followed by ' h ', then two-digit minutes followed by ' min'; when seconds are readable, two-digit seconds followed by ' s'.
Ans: 9 h 39 min
